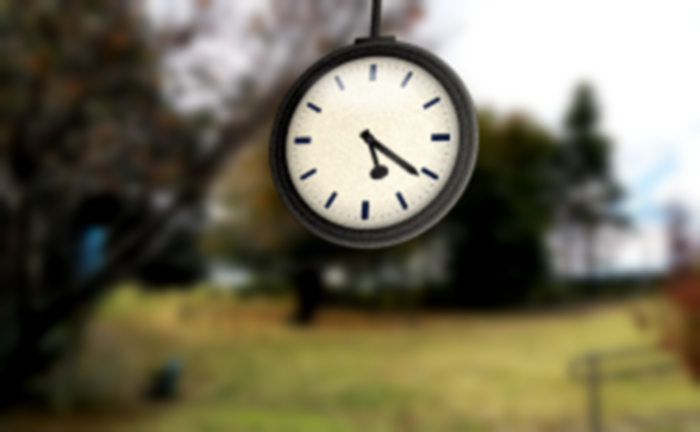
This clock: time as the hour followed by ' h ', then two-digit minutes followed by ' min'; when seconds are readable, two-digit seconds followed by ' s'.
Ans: 5 h 21 min
